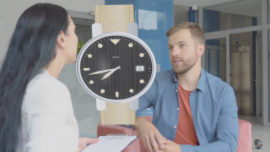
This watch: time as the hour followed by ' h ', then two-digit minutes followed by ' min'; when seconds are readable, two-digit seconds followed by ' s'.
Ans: 7 h 43 min
